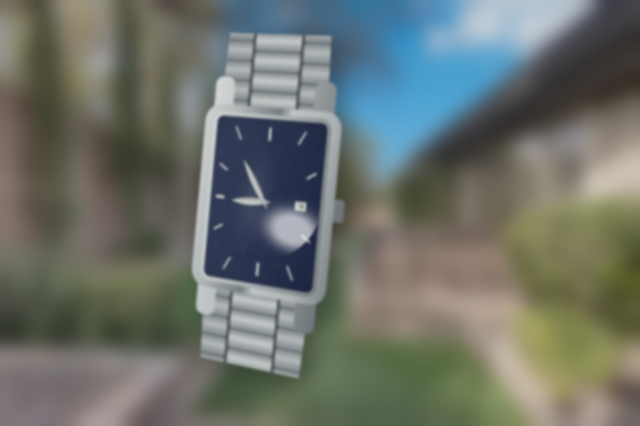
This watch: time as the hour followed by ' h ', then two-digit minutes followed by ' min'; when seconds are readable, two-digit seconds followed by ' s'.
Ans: 8 h 54 min
